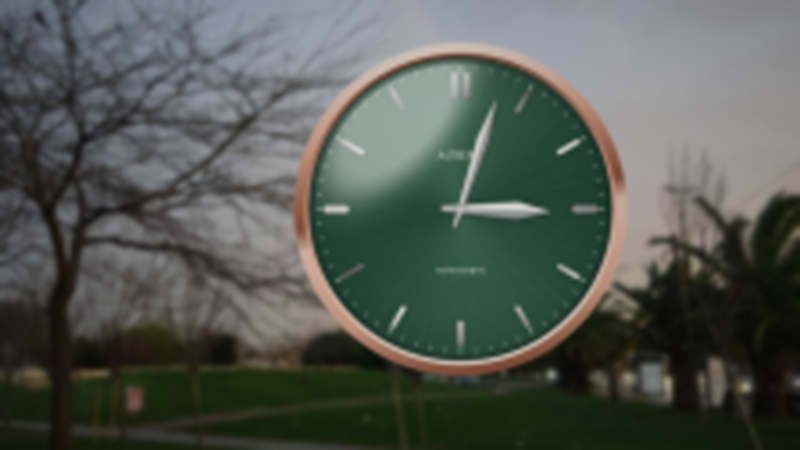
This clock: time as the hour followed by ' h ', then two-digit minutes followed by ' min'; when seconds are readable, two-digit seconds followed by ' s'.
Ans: 3 h 03 min
